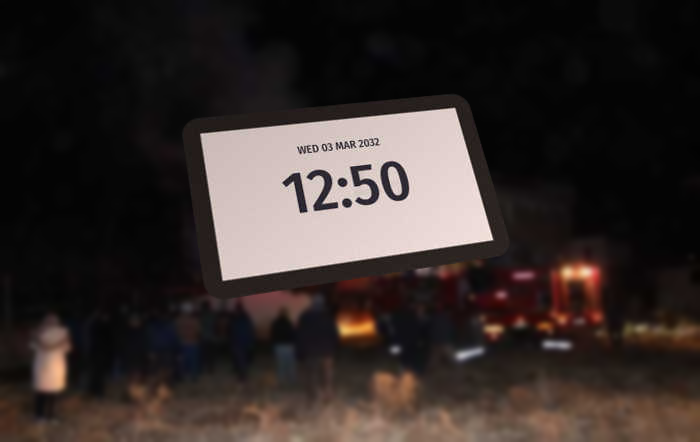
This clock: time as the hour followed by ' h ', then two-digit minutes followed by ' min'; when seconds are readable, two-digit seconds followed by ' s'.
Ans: 12 h 50 min
